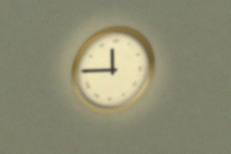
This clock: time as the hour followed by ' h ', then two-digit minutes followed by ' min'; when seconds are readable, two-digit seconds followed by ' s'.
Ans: 11 h 45 min
